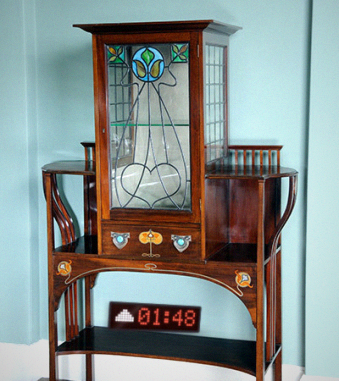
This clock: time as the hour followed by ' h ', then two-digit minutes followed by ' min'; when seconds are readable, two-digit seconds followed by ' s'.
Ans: 1 h 48 min
